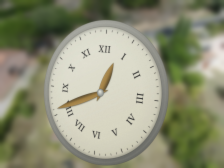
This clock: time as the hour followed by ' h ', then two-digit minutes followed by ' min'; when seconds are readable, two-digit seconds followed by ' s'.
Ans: 12 h 41 min
